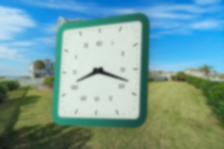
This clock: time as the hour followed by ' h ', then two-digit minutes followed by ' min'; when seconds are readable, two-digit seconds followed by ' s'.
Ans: 8 h 18 min
